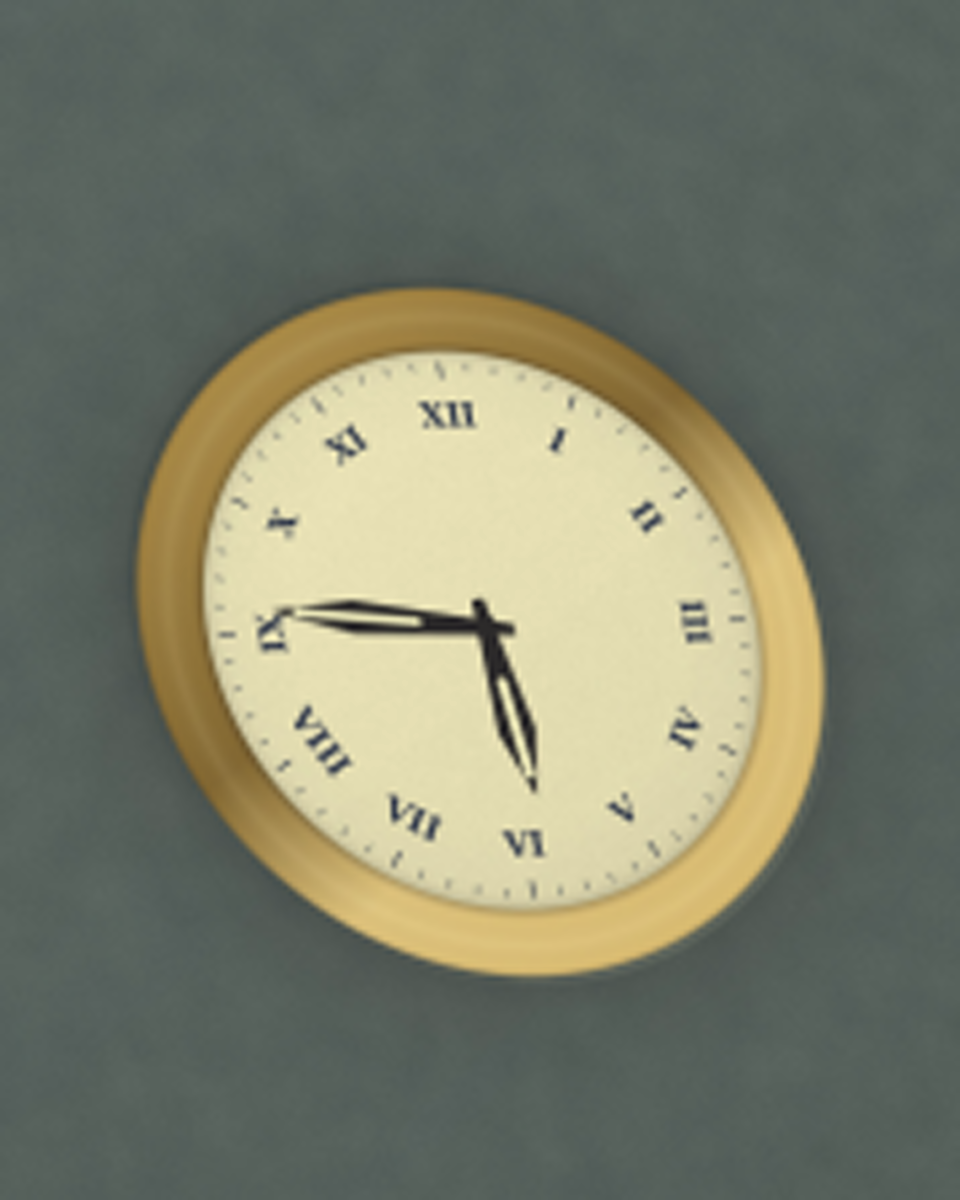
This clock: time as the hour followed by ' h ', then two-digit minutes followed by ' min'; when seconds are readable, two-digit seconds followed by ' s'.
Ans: 5 h 46 min
